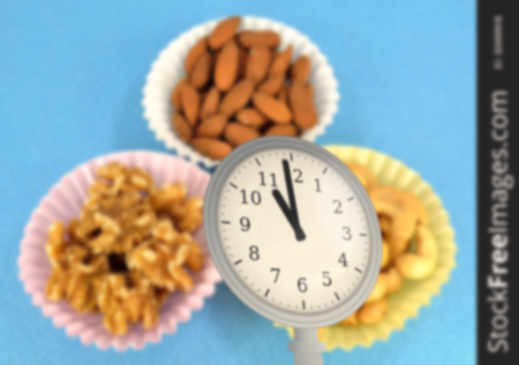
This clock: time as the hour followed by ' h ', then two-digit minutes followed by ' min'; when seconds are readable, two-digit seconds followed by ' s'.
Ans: 10 h 59 min
